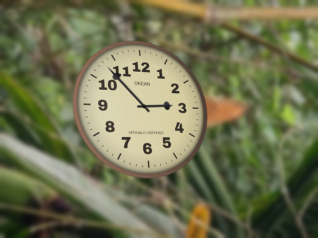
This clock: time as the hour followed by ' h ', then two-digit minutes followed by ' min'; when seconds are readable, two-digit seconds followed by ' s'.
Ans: 2 h 53 min
